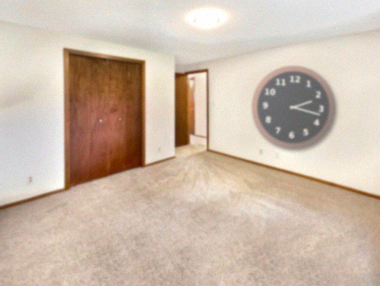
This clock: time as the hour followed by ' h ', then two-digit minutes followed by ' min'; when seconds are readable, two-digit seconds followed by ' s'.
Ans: 2 h 17 min
